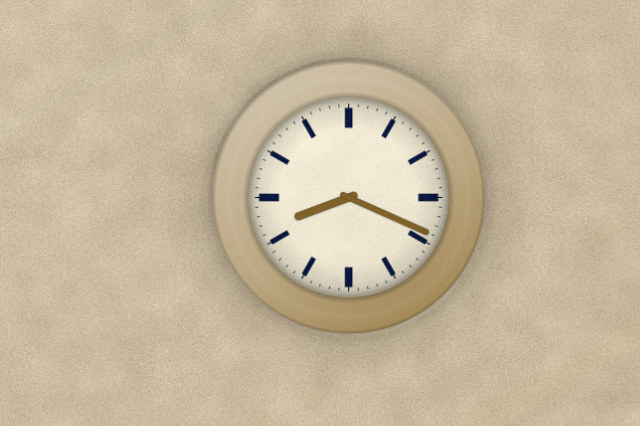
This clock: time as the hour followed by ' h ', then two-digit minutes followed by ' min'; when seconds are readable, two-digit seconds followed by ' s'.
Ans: 8 h 19 min
